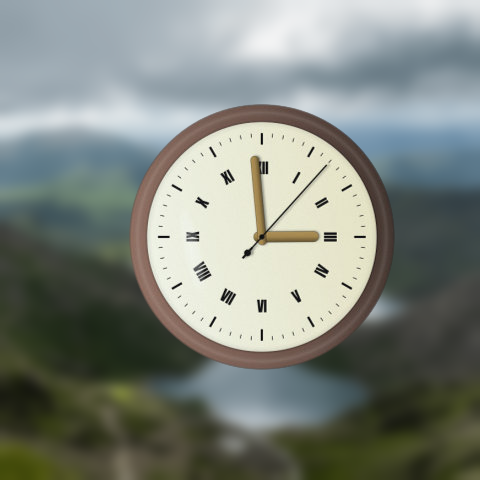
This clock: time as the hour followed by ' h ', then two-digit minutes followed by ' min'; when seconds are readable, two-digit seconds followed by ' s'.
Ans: 2 h 59 min 07 s
